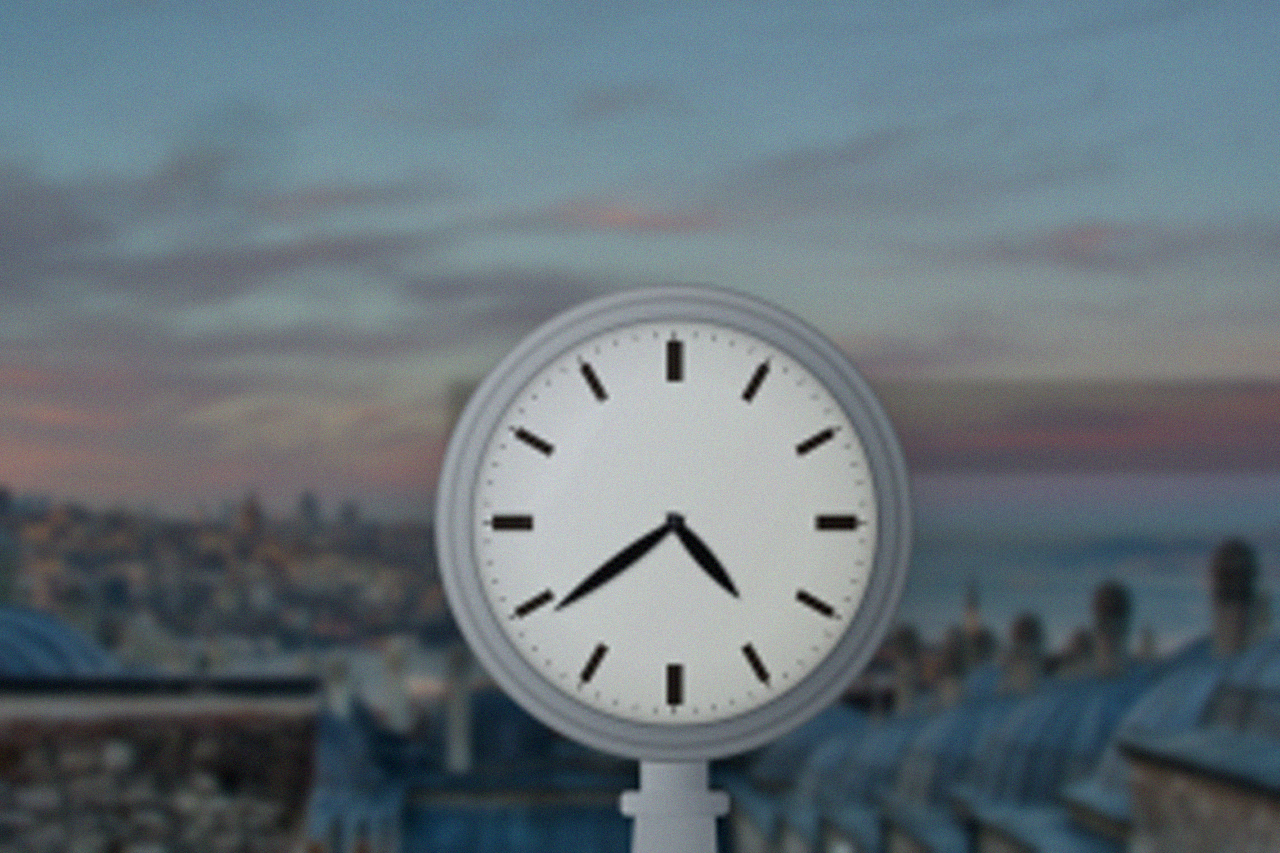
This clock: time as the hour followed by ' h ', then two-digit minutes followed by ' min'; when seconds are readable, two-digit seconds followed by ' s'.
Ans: 4 h 39 min
